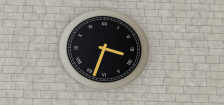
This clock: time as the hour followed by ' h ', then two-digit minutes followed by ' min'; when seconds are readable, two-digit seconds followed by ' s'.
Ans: 3 h 33 min
